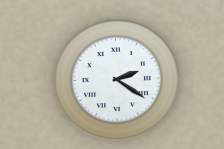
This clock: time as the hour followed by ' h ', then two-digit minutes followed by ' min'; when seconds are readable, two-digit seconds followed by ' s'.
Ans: 2 h 21 min
